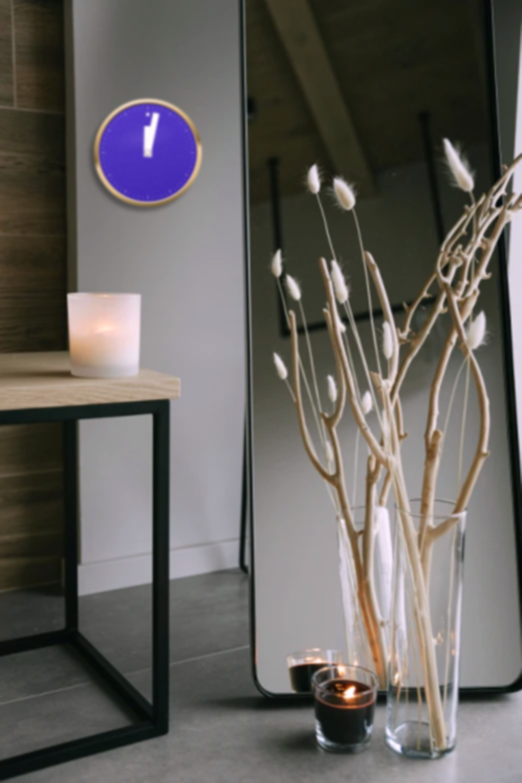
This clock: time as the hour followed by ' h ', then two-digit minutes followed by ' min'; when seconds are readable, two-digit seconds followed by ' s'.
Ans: 12 h 02 min
